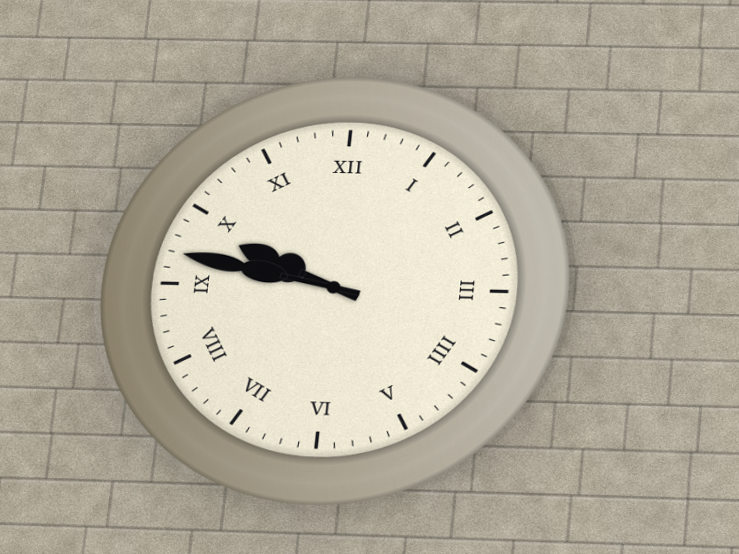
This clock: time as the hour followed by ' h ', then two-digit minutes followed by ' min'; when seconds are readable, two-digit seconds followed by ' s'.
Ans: 9 h 47 min
